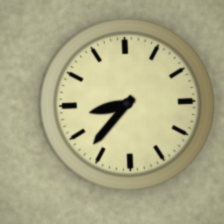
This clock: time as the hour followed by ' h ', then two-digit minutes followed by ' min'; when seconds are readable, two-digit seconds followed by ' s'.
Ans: 8 h 37 min
